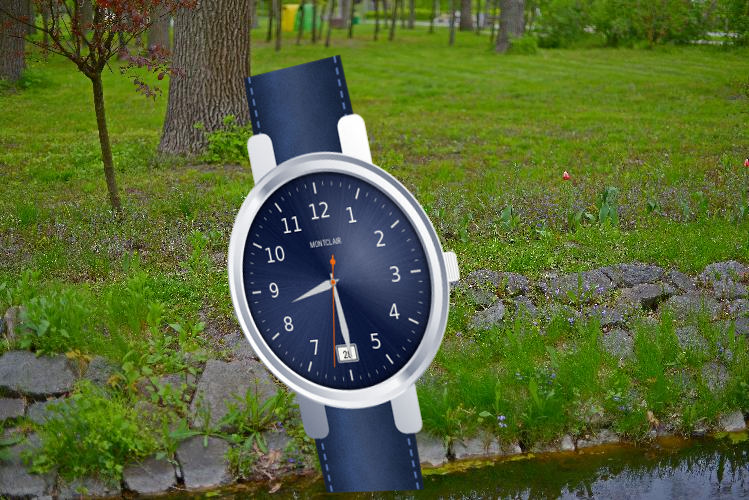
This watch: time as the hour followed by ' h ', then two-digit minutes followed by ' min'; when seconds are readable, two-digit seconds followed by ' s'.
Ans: 8 h 29 min 32 s
